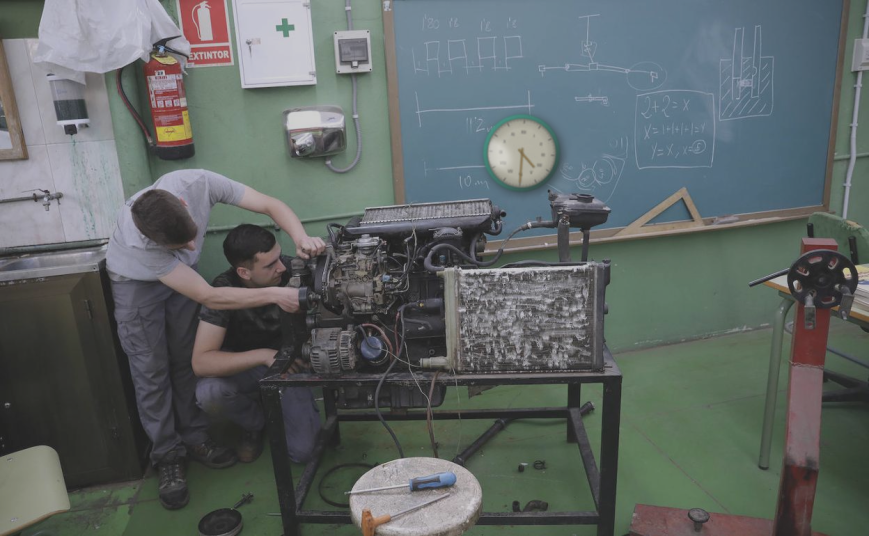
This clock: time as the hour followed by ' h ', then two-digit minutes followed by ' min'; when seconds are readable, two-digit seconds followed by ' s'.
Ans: 4 h 30 min
